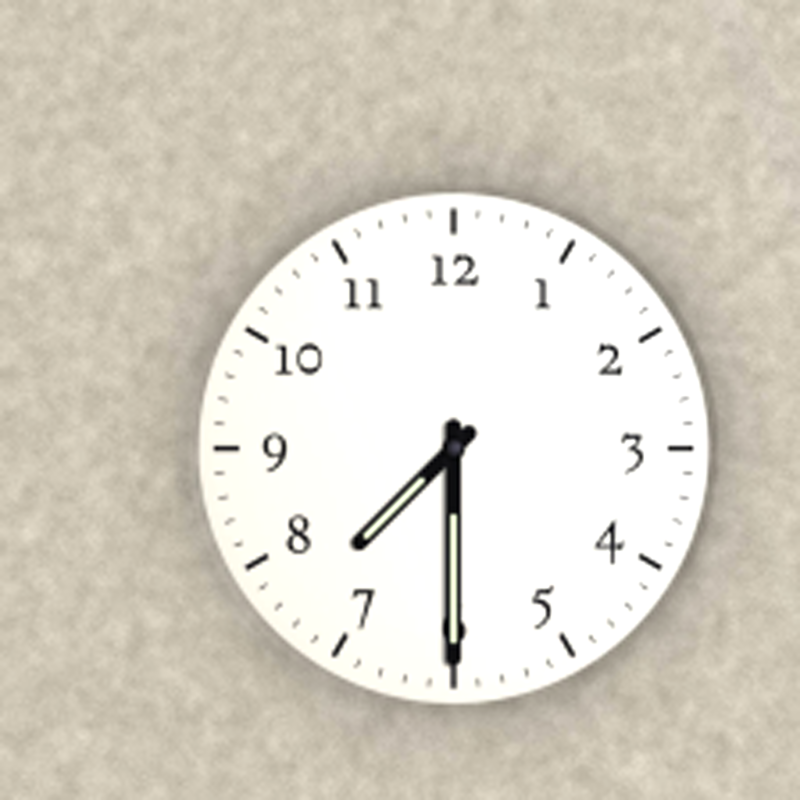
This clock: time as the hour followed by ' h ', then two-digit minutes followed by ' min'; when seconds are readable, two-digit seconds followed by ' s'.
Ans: 7 h 30 min
